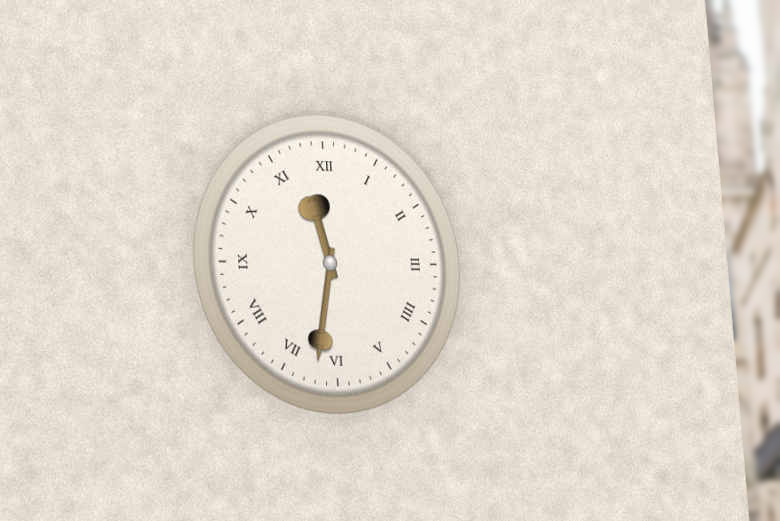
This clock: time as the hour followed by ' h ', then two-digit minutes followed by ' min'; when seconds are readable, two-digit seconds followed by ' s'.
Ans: 11 h 32 min
